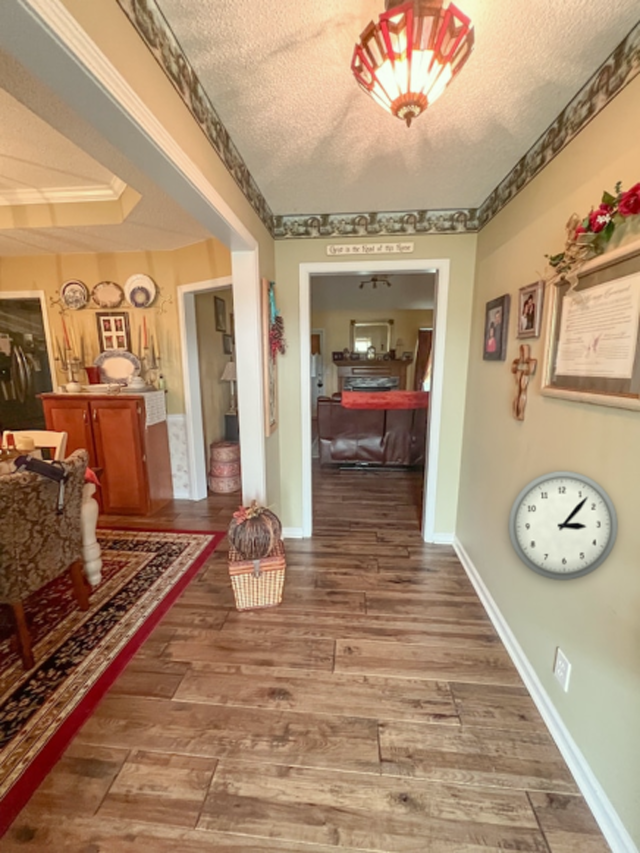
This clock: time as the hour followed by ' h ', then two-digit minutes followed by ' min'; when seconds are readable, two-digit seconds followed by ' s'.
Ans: 3 h 07 min
